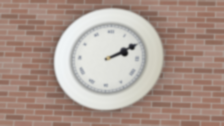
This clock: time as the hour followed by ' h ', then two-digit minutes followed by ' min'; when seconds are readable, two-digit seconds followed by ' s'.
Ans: 2 h 10 min
